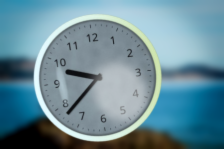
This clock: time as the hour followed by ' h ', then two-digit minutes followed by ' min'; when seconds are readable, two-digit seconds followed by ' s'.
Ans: 9 h 38 min
